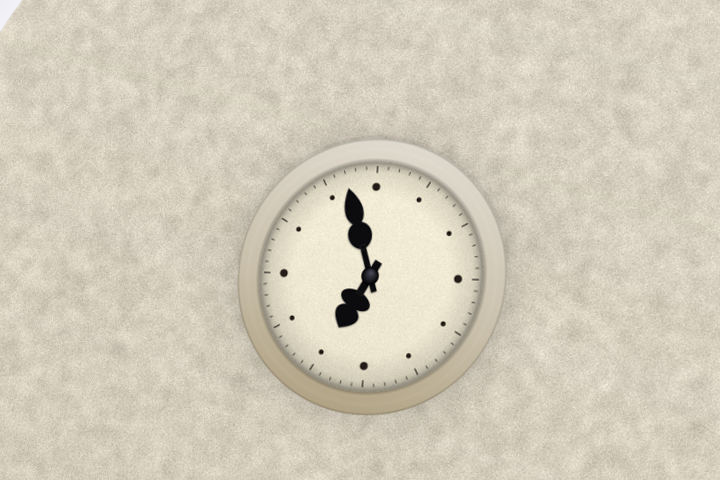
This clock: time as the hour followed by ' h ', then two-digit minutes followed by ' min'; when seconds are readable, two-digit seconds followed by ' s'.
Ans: 6 h 57 min
